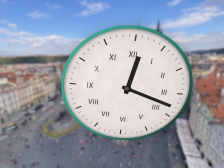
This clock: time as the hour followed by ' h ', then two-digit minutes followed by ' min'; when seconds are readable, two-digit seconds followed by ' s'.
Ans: 12 h 18 min
